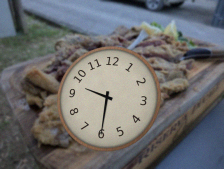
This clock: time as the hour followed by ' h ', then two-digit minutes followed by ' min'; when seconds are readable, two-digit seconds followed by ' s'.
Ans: 9 h 30 min
